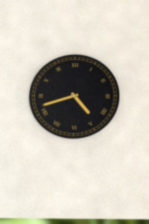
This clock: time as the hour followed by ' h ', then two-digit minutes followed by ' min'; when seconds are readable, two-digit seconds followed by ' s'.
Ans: 4 h 42 min
